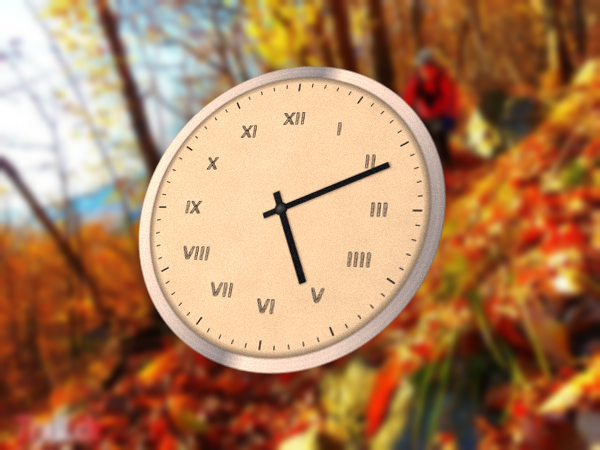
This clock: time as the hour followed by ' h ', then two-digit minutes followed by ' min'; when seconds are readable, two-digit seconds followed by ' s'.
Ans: 5 h 11 min
